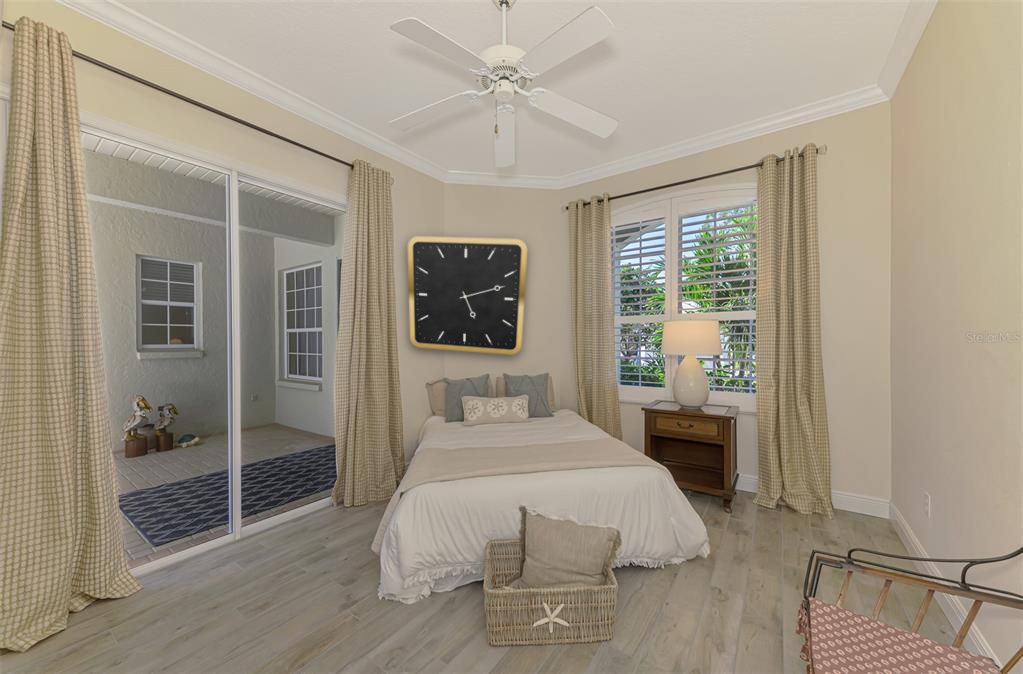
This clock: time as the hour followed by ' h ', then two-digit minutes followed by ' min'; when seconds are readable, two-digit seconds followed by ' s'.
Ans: 5 h 12 min
